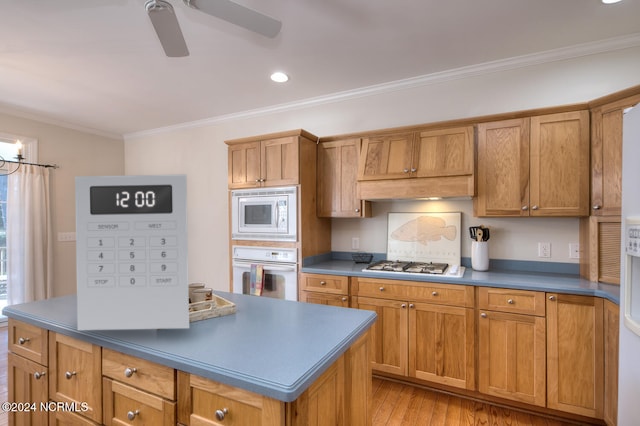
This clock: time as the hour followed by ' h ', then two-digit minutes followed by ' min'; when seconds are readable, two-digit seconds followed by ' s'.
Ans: 12 h 00 min
